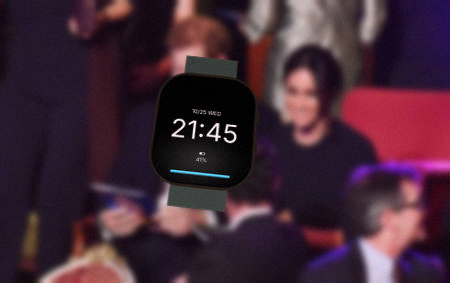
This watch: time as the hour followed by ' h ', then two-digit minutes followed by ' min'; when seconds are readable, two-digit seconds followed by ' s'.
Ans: 21 h 45 min
